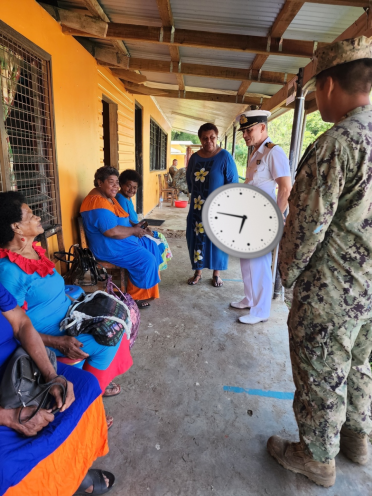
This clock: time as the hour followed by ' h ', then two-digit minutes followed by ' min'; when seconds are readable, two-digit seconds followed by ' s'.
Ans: 6 h 47 min
